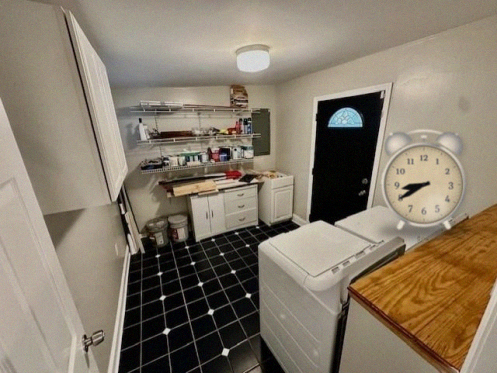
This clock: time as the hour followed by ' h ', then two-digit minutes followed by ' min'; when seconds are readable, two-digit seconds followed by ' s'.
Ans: 8 h 40 min
